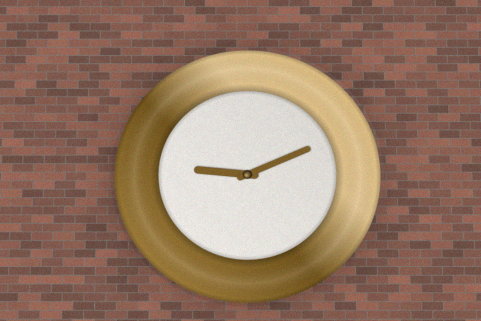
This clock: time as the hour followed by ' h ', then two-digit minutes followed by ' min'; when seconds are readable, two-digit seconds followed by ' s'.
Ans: 9 h 11 min
